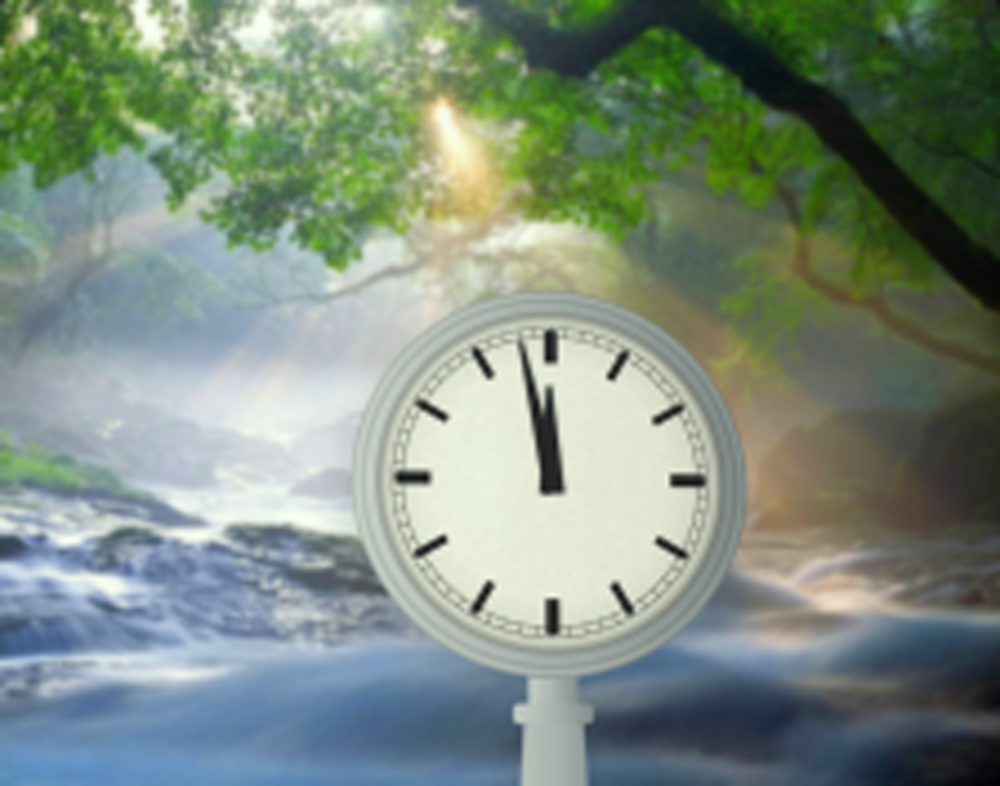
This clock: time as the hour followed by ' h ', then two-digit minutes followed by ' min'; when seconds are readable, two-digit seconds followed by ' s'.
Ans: 11 h 58 min
